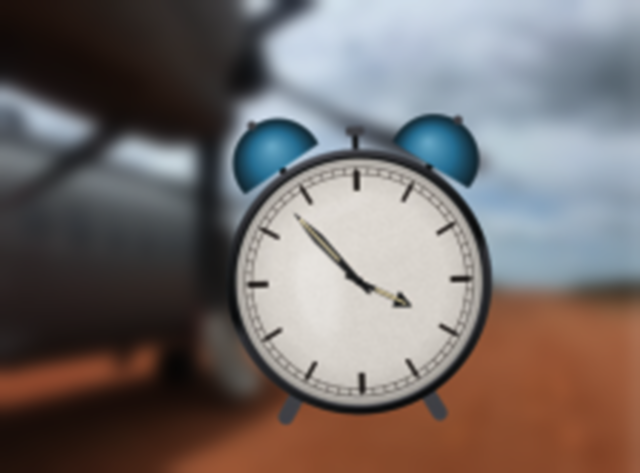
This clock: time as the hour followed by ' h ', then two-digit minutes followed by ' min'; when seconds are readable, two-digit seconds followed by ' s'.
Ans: 3 h 53 min
